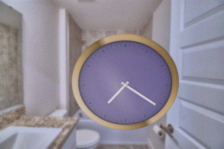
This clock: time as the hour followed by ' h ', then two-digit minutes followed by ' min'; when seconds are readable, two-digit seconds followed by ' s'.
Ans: 7 h 21 min
